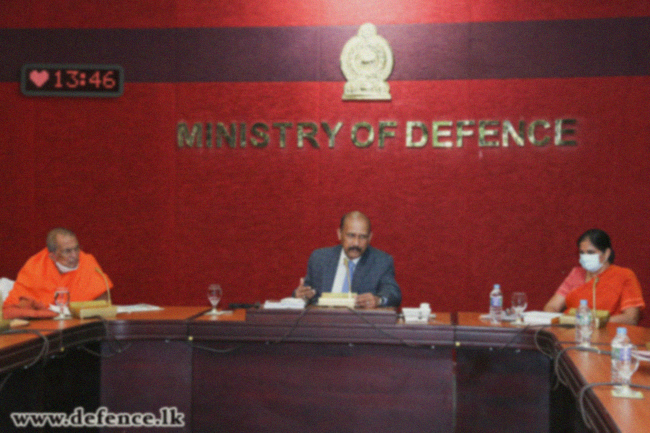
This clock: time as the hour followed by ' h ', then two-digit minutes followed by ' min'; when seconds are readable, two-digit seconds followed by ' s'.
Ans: 13 h 46 min
